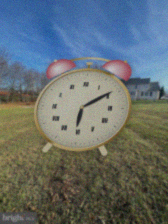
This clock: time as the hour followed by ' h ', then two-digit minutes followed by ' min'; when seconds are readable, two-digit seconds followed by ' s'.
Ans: 6 h 09 min
